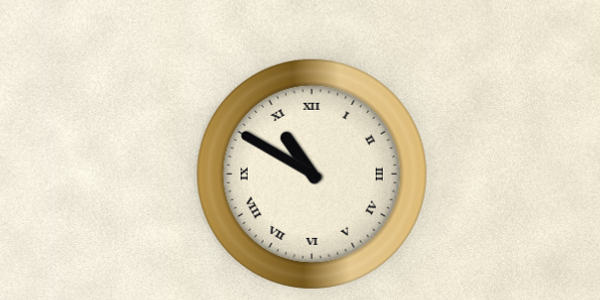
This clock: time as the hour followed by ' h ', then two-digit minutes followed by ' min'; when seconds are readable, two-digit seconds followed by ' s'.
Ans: 10 h 50 min
